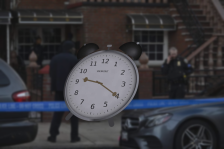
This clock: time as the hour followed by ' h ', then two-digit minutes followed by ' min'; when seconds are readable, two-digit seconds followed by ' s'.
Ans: 9 h 20 min
